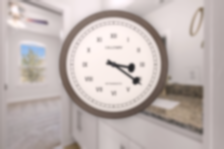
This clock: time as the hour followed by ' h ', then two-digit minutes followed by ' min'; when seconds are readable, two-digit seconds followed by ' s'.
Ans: 3 h 21 min
